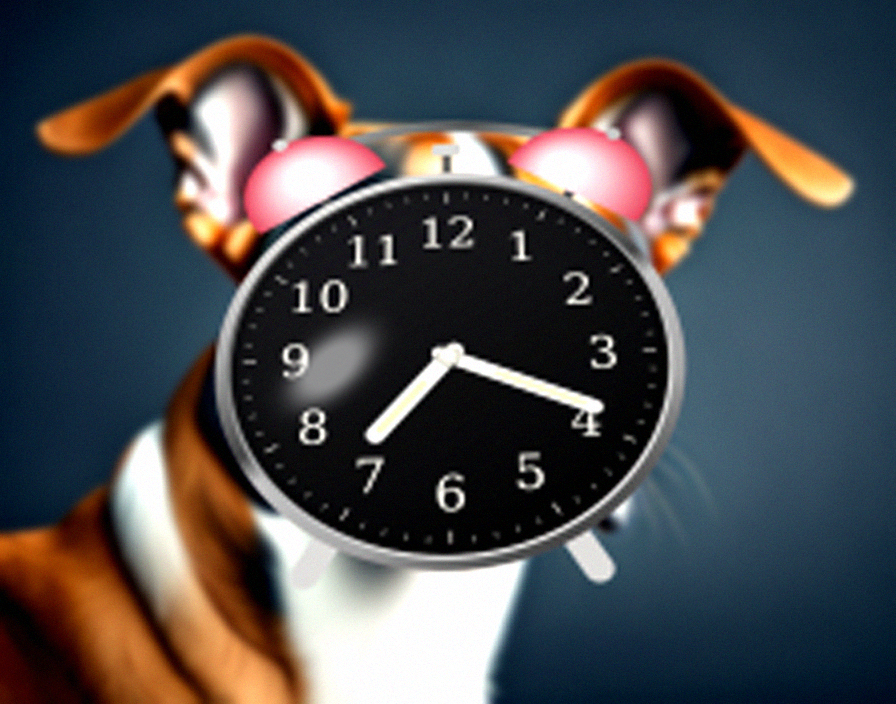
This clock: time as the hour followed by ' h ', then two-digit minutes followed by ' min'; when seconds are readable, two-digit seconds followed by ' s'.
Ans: 7 h 19 min
